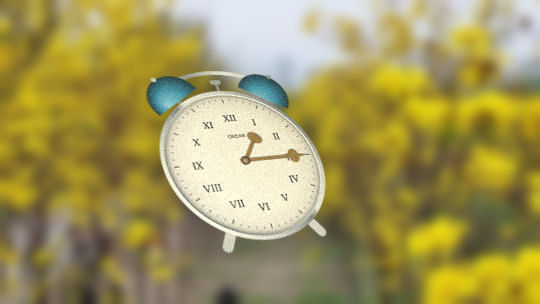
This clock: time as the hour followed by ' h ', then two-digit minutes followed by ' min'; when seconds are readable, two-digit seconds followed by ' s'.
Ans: 1 h 15 min
